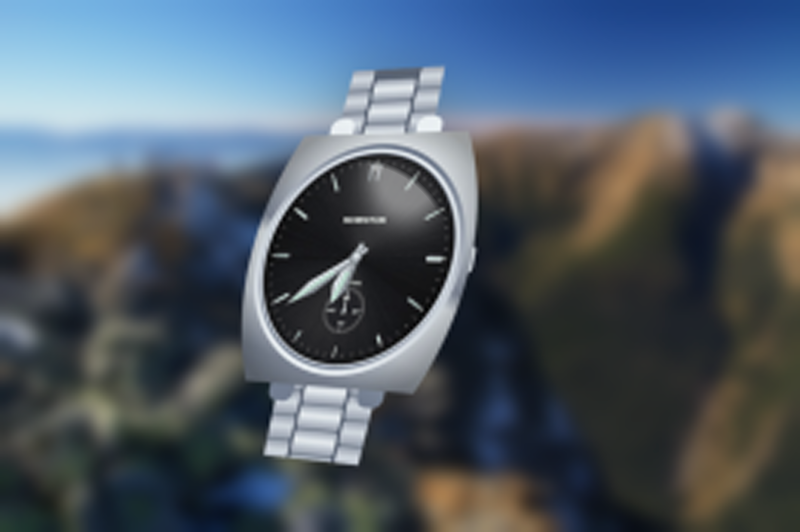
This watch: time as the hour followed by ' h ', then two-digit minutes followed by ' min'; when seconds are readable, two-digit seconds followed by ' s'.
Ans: 6 h 39 min
